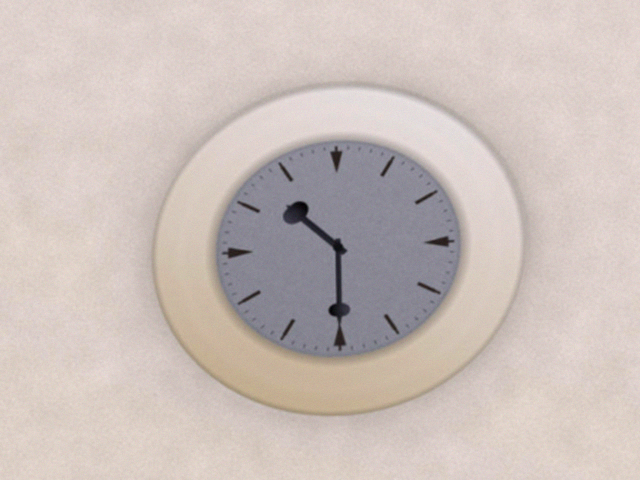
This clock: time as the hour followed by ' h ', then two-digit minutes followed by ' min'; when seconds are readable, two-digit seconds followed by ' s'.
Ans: 10 h 30 min
